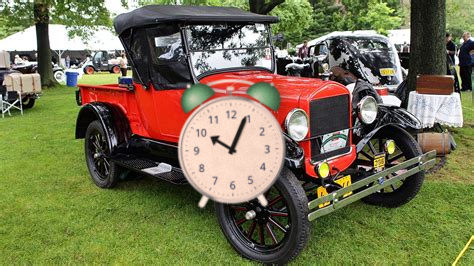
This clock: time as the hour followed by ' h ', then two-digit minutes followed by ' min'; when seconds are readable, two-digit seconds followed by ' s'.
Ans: 10 h 04 min
